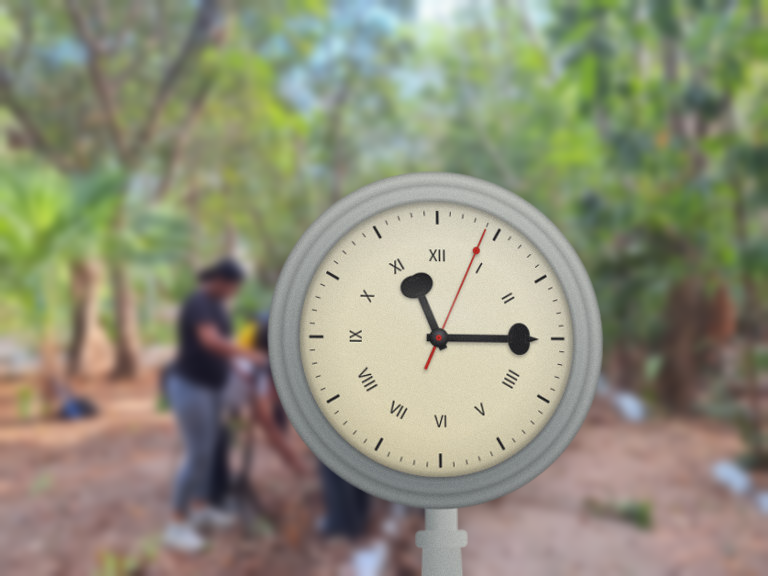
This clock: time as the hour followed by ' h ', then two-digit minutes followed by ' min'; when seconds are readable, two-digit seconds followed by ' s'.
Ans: 11 h 15 min 04 s
